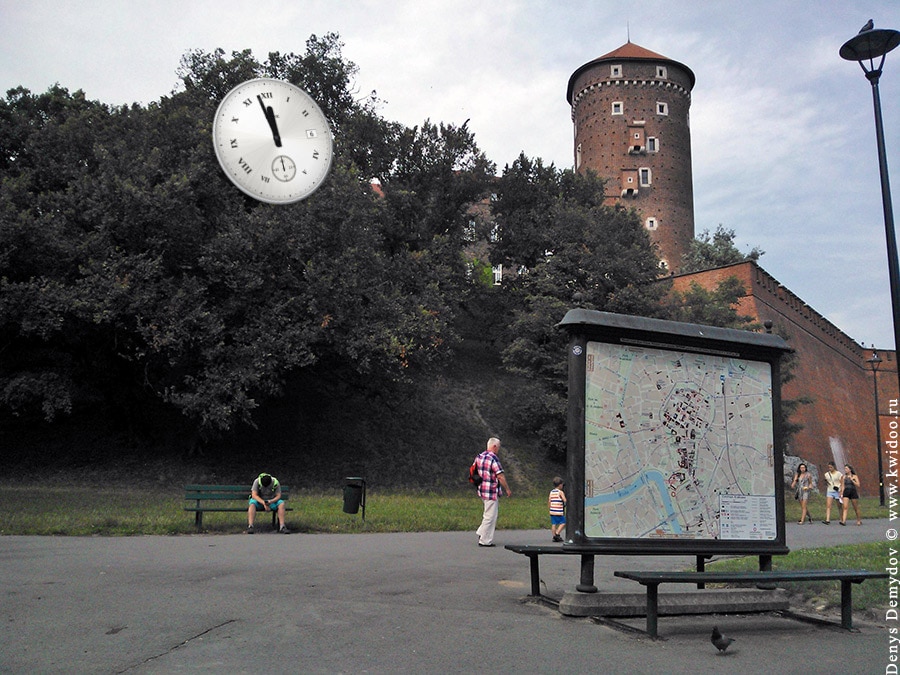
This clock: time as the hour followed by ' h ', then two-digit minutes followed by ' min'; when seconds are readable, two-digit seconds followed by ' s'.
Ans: 11 h 58 min
